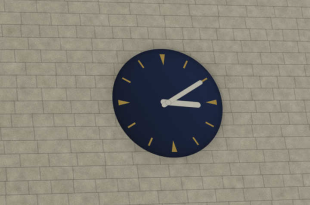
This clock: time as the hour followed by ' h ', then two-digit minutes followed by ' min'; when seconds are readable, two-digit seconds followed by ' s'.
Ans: 3 h 10 min
